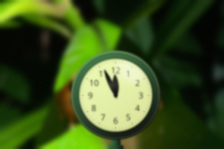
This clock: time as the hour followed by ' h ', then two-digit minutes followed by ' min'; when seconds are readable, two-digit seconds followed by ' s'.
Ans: 11 h 56 min
